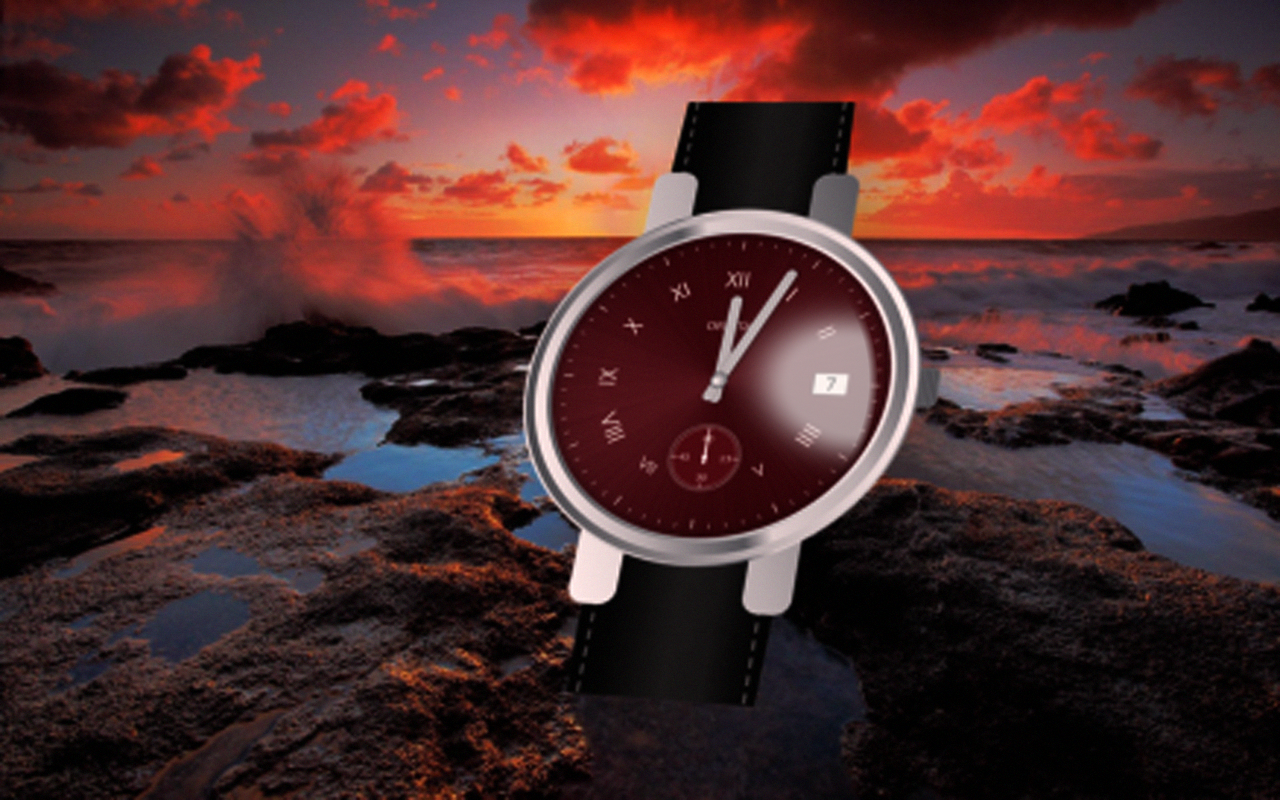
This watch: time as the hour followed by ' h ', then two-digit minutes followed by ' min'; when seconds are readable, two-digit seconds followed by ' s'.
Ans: 12 h 04 min
